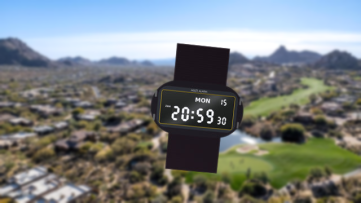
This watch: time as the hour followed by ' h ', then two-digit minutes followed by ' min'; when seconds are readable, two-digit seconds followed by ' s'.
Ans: 20 h 59 min 30 s
